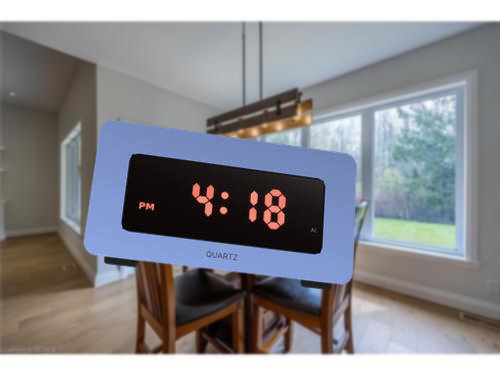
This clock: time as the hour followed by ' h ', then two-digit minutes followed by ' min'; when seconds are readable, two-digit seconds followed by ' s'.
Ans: 4 h 18 min
